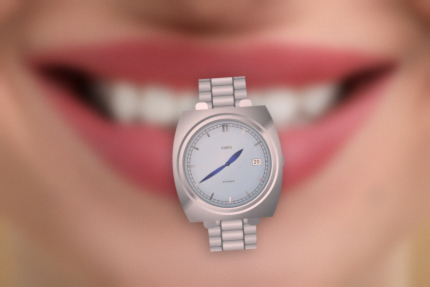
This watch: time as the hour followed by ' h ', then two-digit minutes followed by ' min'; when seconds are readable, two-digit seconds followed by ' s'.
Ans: 1 h 40 min
